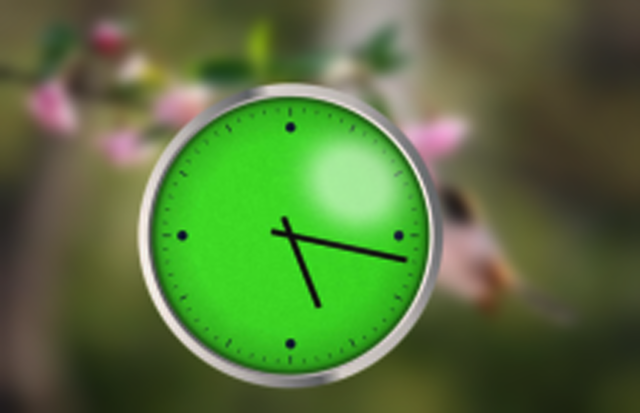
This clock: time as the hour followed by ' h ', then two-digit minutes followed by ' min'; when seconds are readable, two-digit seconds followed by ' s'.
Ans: 5 h 17 min
